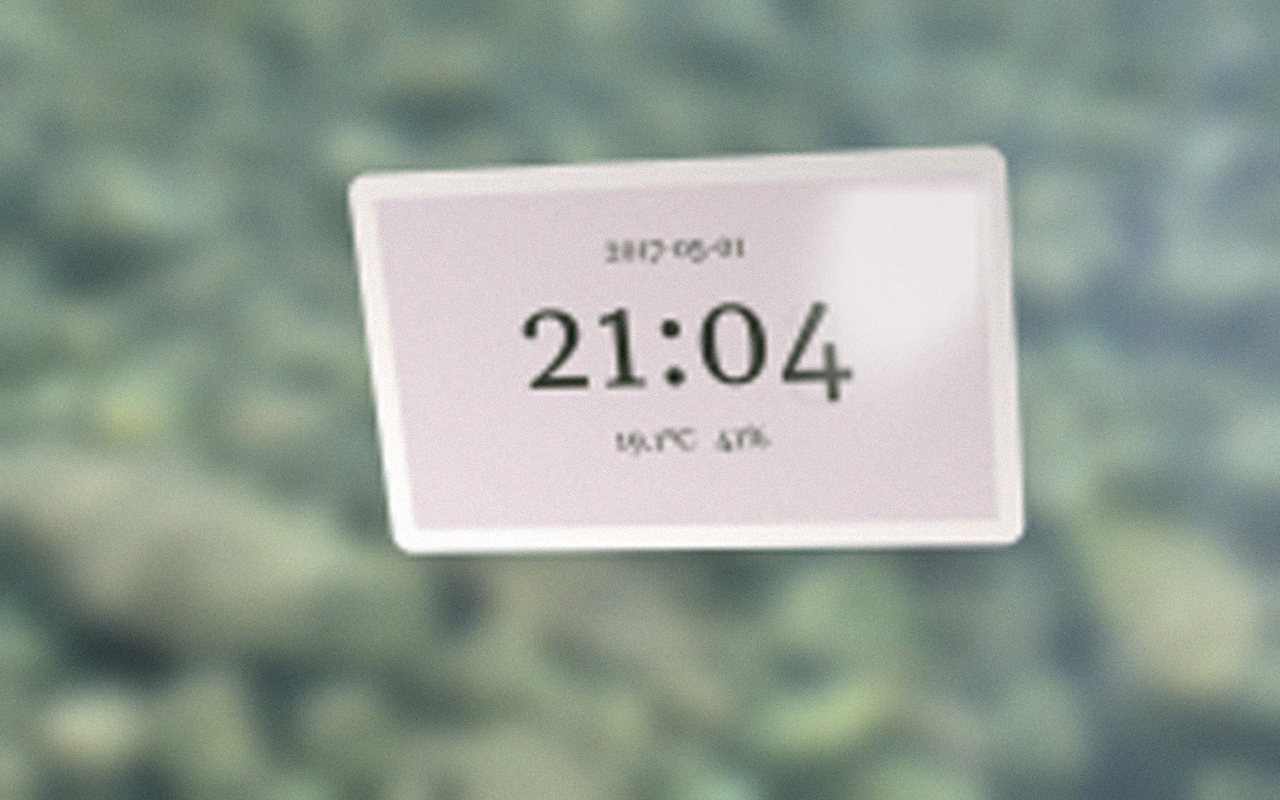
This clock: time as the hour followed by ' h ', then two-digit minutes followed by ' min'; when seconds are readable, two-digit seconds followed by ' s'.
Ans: 21 h 04 min
